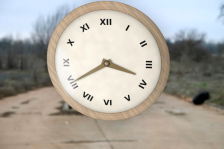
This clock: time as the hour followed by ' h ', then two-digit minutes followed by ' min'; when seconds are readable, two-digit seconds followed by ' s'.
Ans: 3 h 40 min
